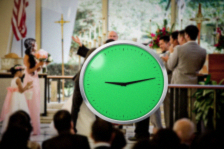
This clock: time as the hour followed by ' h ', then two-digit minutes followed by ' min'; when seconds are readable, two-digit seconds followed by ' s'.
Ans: 9 h 13 min
